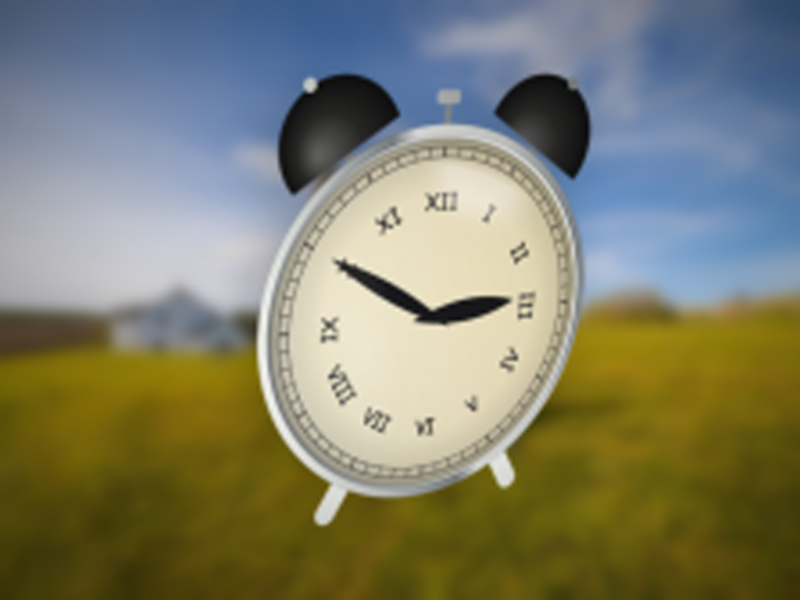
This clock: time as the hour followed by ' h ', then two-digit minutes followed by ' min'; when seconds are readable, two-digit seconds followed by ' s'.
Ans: 2 h 50 min
